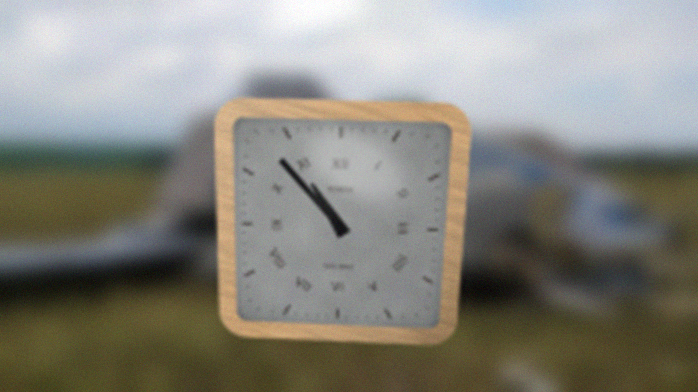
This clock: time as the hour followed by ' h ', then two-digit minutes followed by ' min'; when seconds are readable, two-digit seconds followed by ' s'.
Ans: 10 h 53 min
